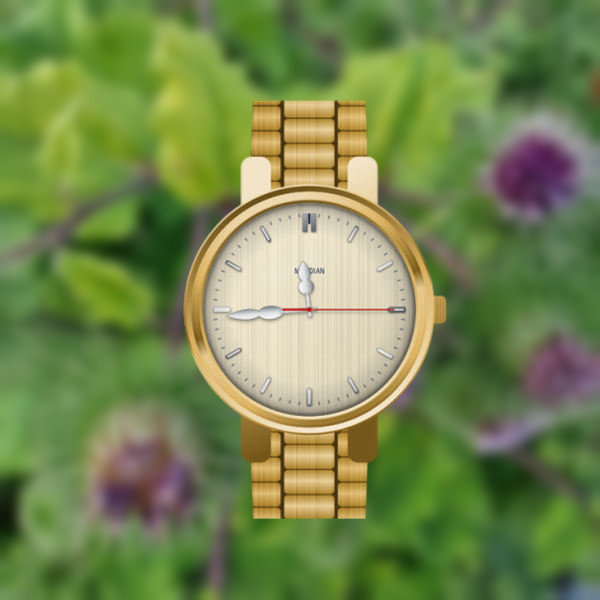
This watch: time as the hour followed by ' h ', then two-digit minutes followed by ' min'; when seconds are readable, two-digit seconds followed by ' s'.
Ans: 11 h 44 min 15 s
